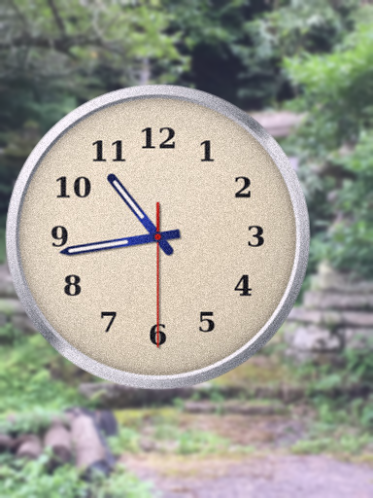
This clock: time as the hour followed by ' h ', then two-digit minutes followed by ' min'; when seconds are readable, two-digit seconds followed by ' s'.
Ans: 10 h 43 min 30 s
